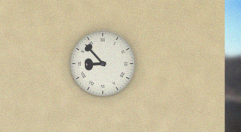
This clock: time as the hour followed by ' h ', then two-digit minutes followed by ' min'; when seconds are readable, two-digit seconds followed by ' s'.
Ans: 8 h 53 min
